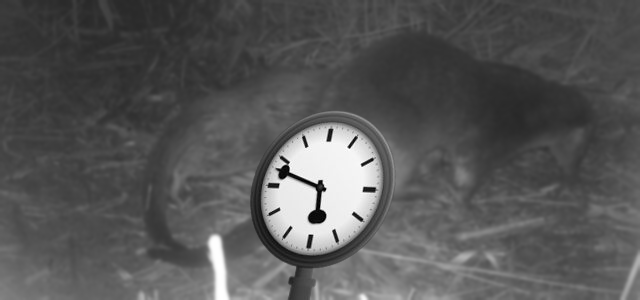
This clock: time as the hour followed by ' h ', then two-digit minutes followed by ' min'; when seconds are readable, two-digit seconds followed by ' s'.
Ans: 5 h 48 min
